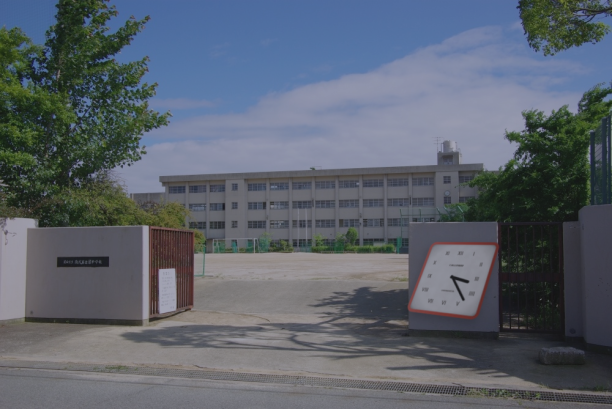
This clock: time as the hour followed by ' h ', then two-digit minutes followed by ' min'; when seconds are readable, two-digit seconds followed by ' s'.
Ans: 3 h 23 min
